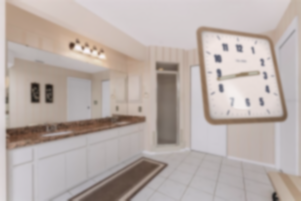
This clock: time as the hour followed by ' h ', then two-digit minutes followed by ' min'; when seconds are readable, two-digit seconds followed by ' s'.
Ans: 2 h 43 min
